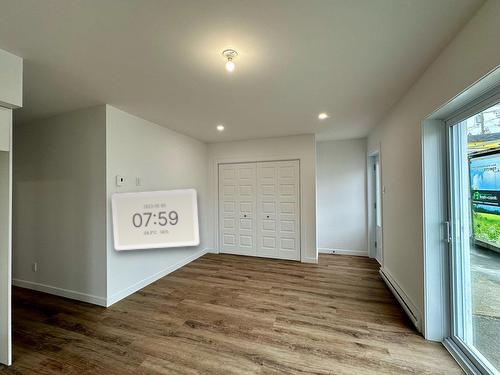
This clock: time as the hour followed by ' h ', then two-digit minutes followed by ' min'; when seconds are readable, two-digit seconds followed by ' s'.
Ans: 7 h 59 min
